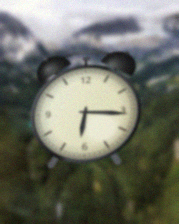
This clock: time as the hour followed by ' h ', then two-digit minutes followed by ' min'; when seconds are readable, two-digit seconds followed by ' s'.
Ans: 6 h 16 min
